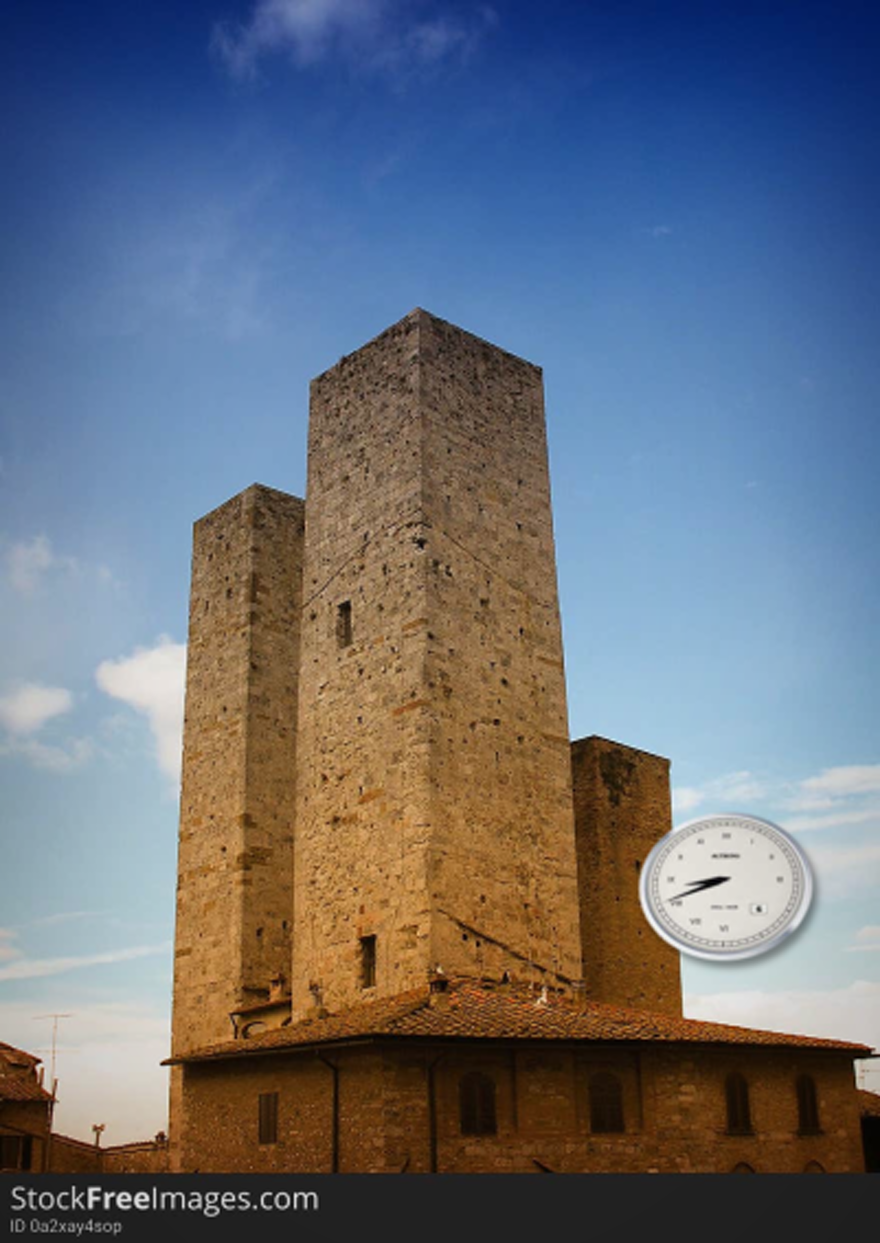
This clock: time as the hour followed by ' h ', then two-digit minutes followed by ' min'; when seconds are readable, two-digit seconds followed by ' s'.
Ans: 8 h 41 min
